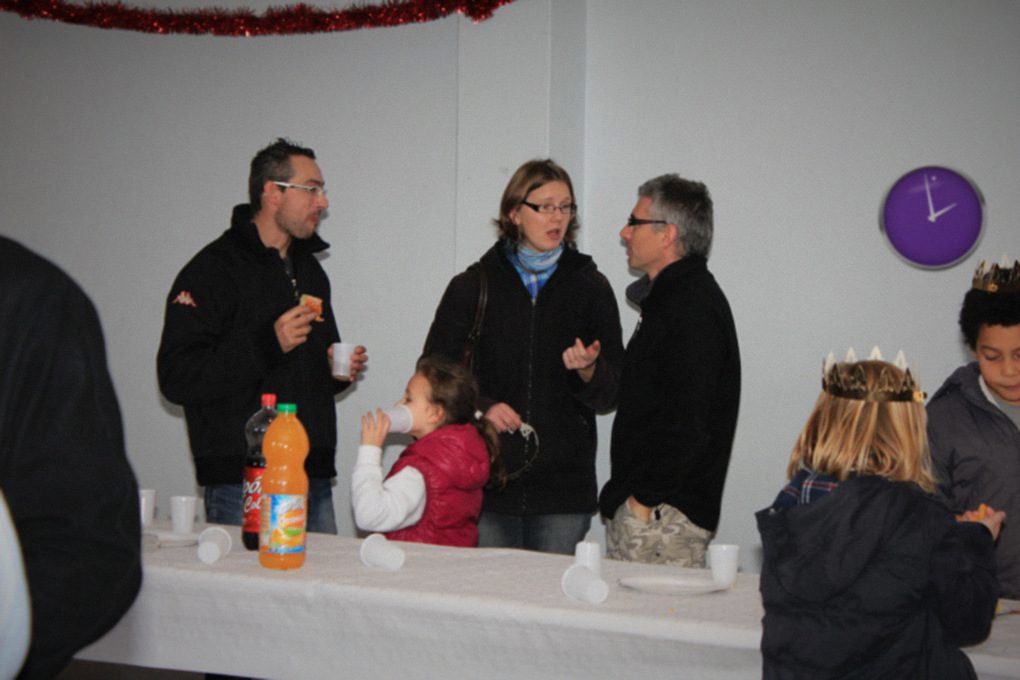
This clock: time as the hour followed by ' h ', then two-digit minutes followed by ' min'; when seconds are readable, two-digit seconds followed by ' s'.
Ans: 1 h 58 min
